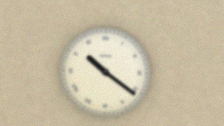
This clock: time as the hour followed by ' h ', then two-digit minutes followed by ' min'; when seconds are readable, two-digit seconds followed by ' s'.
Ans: 10 h 21 min
